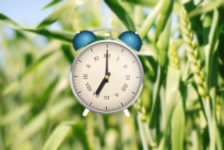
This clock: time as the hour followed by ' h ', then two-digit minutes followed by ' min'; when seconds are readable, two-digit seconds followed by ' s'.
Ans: 7 h 00 min
